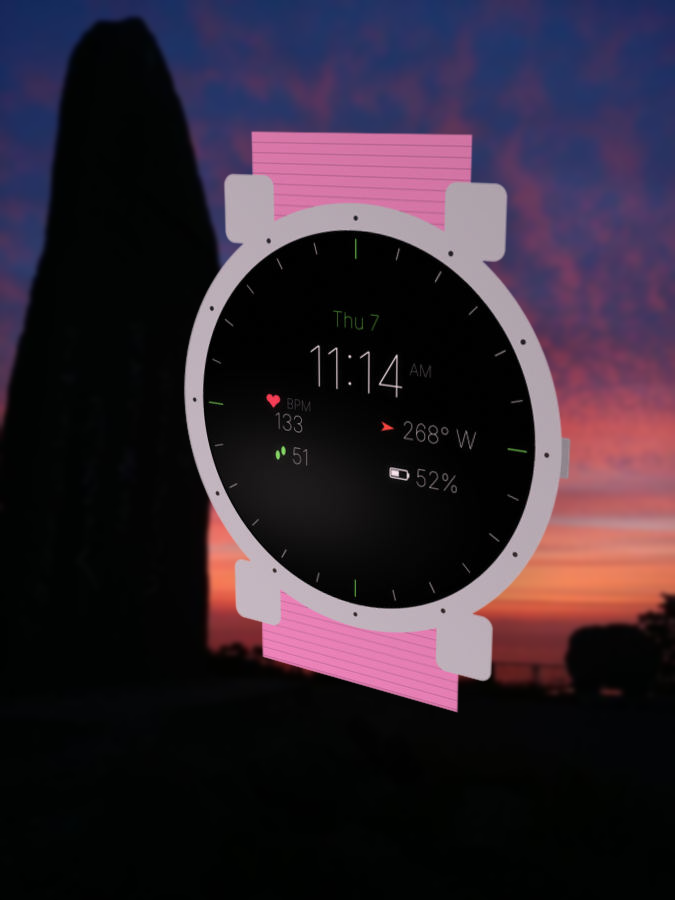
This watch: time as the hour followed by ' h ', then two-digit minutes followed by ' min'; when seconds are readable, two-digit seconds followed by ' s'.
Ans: 11 h 14 min
